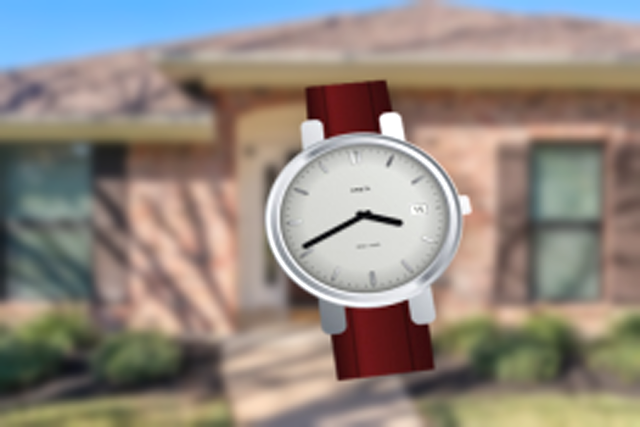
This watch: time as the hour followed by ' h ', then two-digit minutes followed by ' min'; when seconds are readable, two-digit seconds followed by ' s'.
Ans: 3 h 41 min
